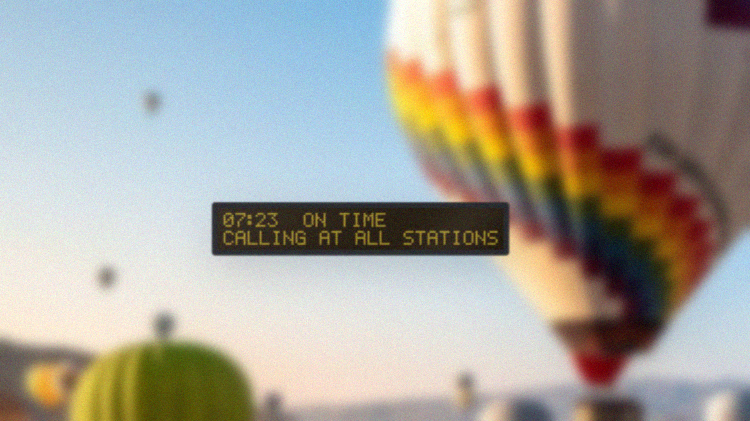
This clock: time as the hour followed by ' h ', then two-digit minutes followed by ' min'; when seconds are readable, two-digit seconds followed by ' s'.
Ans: 7 h 23 min
